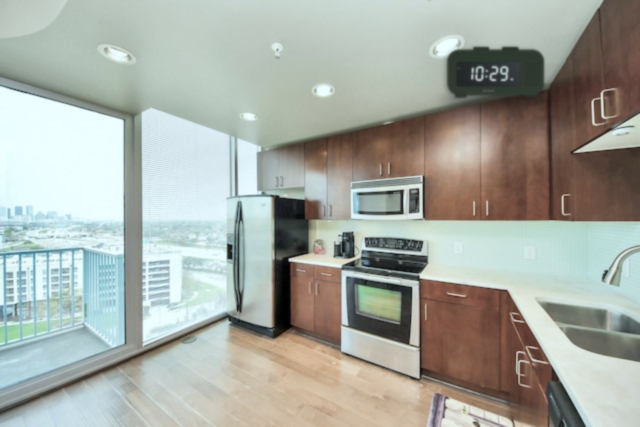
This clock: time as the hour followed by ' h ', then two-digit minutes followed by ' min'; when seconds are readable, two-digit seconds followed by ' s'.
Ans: 10 h 29 min
